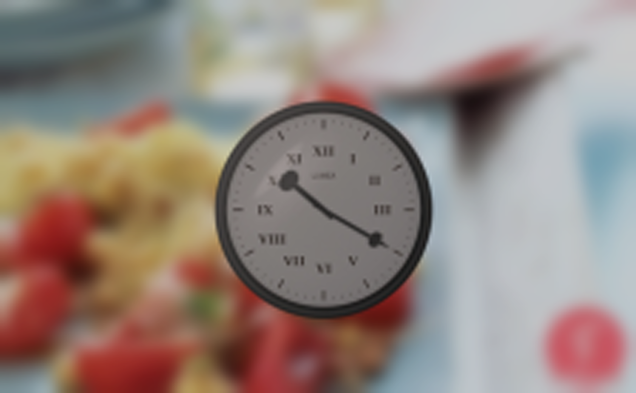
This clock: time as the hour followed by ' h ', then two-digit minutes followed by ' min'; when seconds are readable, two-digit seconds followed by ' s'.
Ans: 10 h 20 min
